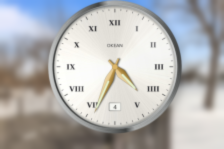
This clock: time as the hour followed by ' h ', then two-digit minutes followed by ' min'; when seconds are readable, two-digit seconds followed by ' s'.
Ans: 4 h 34 min
